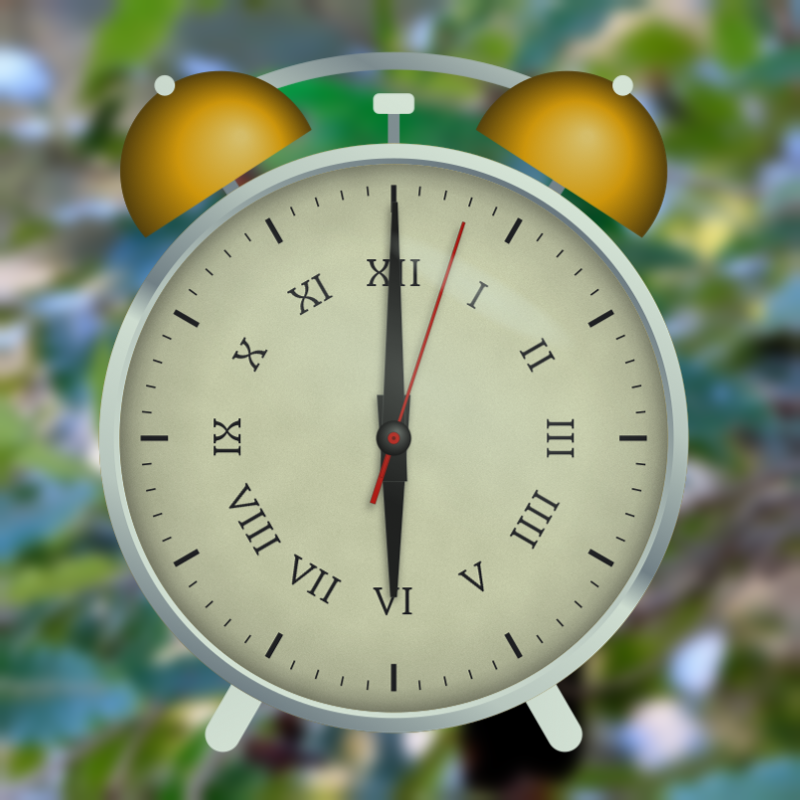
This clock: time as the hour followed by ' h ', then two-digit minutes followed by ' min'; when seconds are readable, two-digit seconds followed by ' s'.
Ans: 6 h 00 min 03 s
